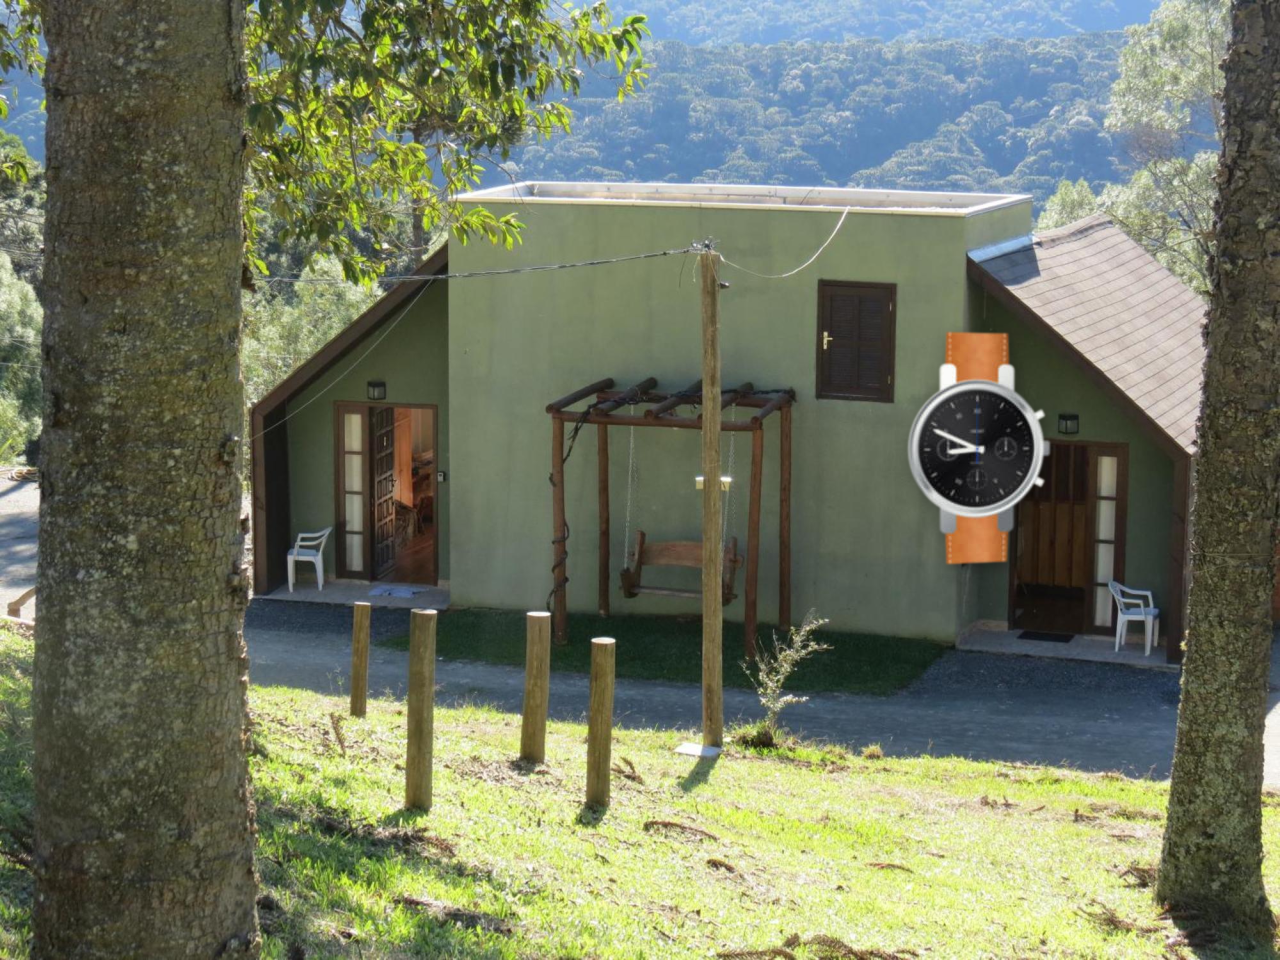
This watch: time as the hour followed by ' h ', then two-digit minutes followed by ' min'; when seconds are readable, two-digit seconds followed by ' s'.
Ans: 8 h 49 min
